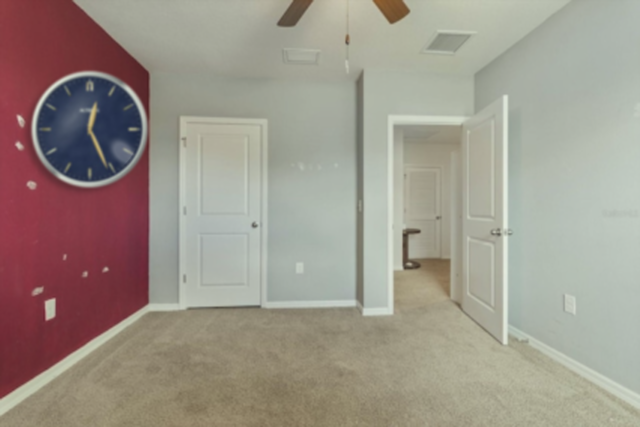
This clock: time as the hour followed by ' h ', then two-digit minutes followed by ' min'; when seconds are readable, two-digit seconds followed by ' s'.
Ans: 12 h 26 min
